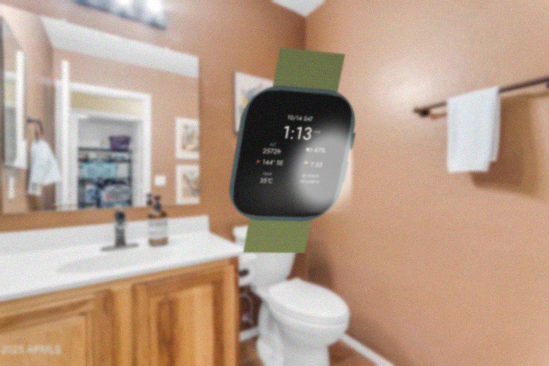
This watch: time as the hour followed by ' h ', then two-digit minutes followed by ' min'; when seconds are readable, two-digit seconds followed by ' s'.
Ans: 1 h 13 min
